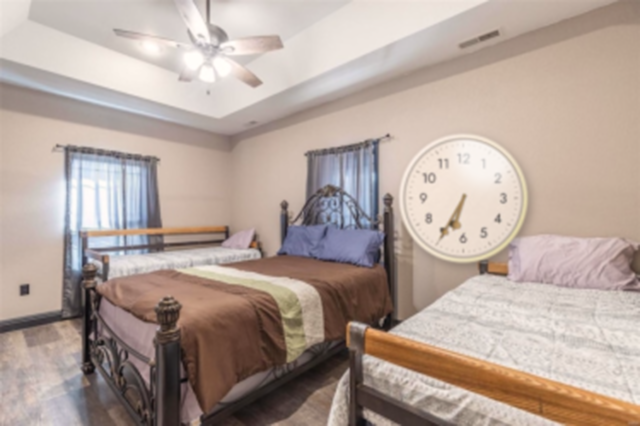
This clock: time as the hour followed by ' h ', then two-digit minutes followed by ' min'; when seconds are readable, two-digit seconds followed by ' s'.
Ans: 6 h 35 min
